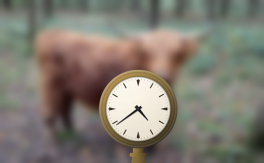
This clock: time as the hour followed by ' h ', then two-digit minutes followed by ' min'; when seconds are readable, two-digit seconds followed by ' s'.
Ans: 4 h 39 min
